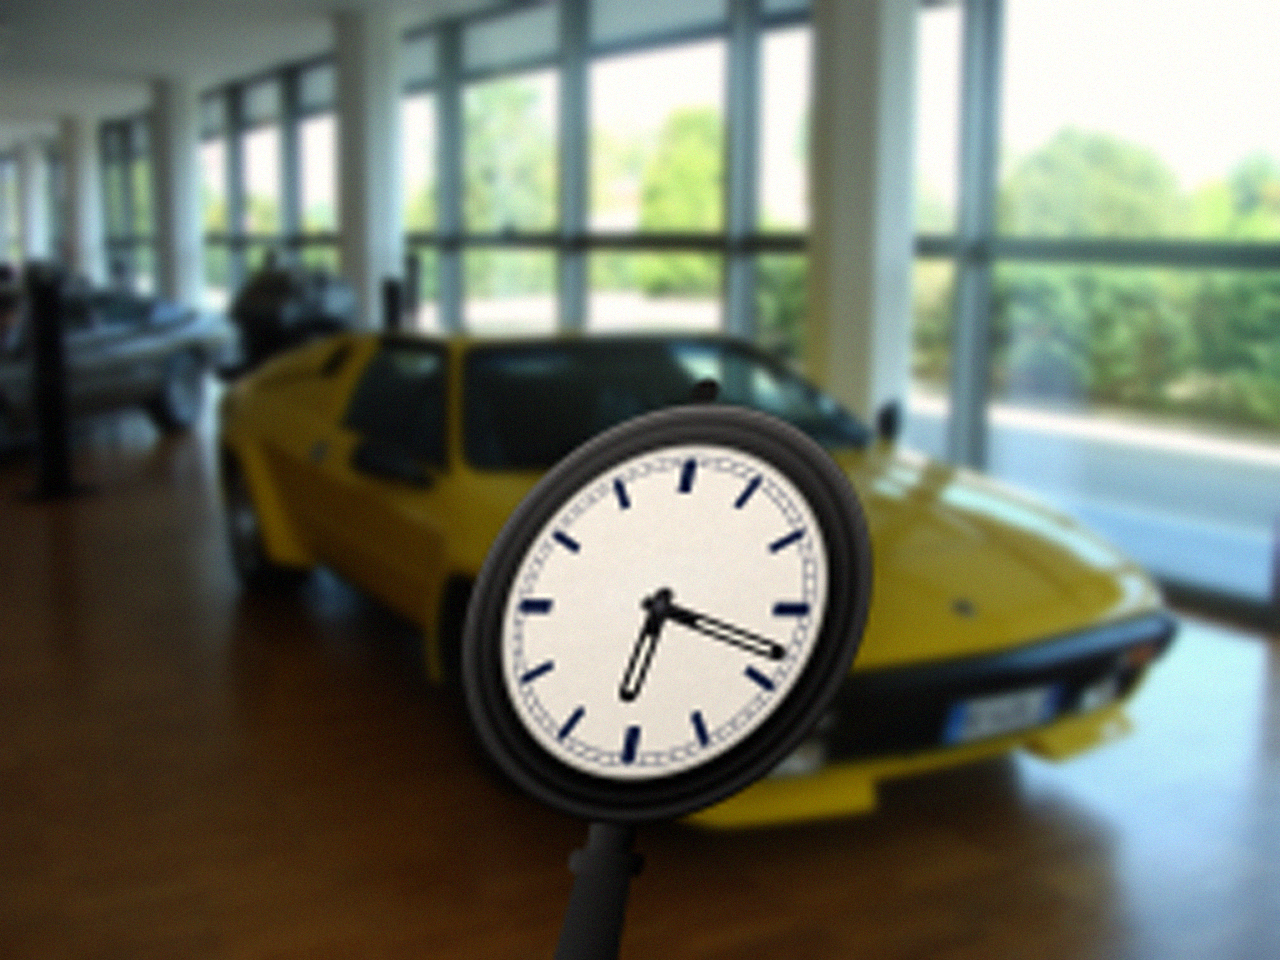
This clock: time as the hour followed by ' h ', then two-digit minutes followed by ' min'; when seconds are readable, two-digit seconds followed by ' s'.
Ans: 6 h 18 min
